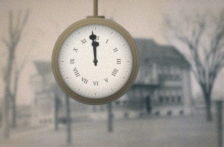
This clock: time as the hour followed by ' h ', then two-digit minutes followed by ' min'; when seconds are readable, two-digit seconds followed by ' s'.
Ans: 11 h 59 min
